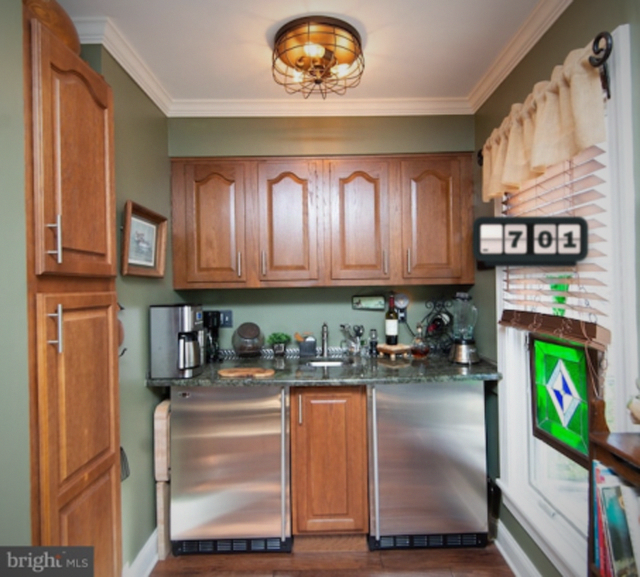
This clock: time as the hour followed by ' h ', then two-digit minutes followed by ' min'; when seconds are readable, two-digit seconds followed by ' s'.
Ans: 7 h 01 min
